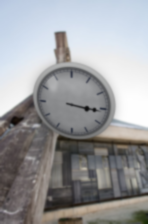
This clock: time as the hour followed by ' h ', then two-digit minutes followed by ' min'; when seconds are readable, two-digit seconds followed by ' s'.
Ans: 3 h 16 min
